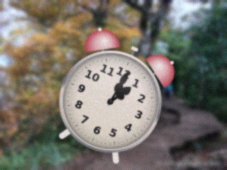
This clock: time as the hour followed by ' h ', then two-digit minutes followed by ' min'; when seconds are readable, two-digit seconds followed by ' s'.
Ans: 1 h 01 min
